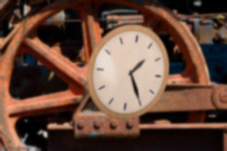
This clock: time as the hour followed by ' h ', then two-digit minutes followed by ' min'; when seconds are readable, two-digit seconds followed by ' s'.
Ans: 1 h 25 min
